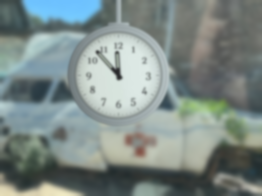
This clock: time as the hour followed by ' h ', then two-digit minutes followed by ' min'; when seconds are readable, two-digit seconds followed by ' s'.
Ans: 11 h 53 min
